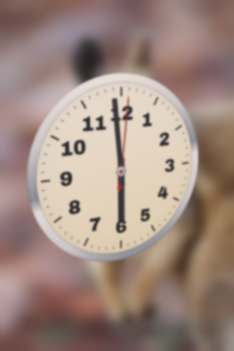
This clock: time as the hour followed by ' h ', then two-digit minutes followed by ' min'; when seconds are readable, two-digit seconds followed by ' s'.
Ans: 5 h 59 min 01 s
